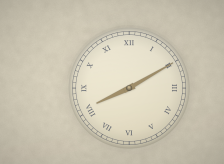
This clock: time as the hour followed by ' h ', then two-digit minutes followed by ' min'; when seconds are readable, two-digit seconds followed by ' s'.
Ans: 8 h 10 min
